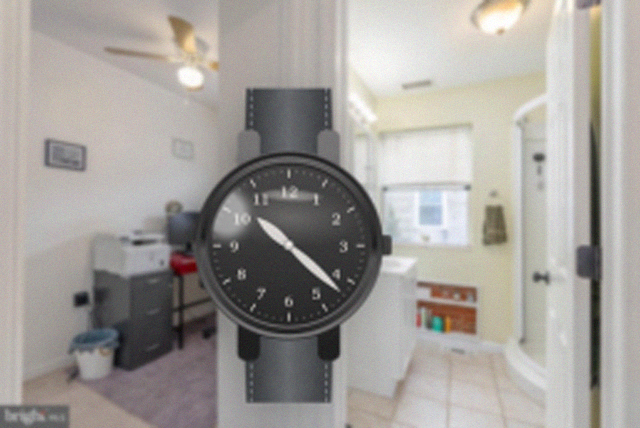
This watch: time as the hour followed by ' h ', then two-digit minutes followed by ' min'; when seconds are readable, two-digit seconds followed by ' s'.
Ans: 10 h 22 min
